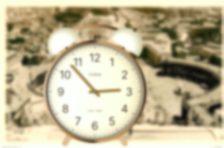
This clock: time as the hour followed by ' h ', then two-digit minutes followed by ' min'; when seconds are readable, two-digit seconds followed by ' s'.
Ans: 2 h 53 min
